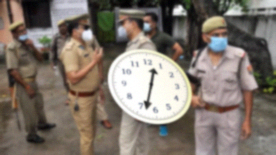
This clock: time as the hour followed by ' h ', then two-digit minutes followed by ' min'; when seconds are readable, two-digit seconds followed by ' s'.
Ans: 12 h 33 min
